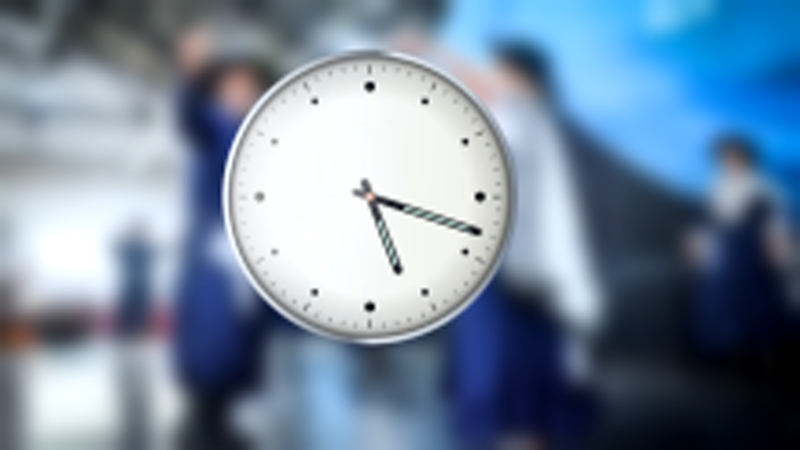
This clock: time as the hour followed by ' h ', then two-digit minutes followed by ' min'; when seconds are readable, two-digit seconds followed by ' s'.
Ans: 5 h 18 min
